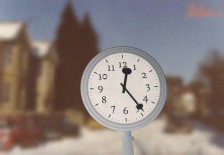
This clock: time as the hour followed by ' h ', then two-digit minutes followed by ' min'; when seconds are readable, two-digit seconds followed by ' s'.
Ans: 12 h 24 min
